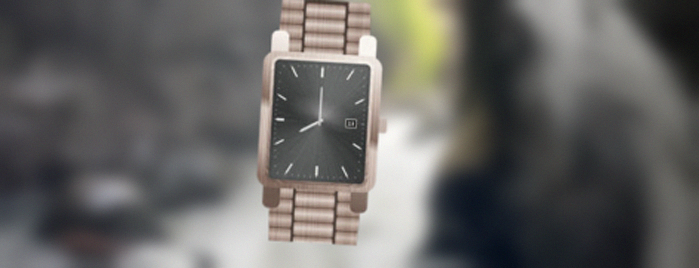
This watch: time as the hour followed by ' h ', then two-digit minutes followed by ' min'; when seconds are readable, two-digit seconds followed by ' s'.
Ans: 8 h 00 min
